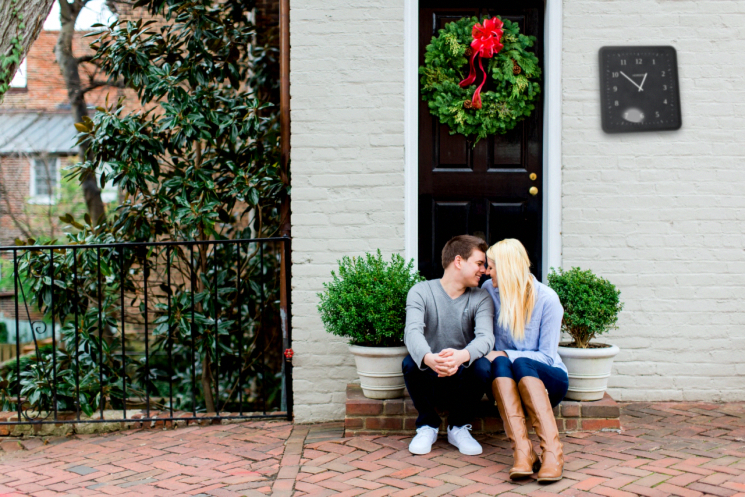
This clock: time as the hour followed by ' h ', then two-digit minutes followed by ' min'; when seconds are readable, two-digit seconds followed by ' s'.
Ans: 12 h 52 min
